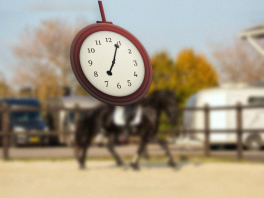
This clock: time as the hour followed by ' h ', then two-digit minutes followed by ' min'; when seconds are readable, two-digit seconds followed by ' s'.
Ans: 7 h 04 min
